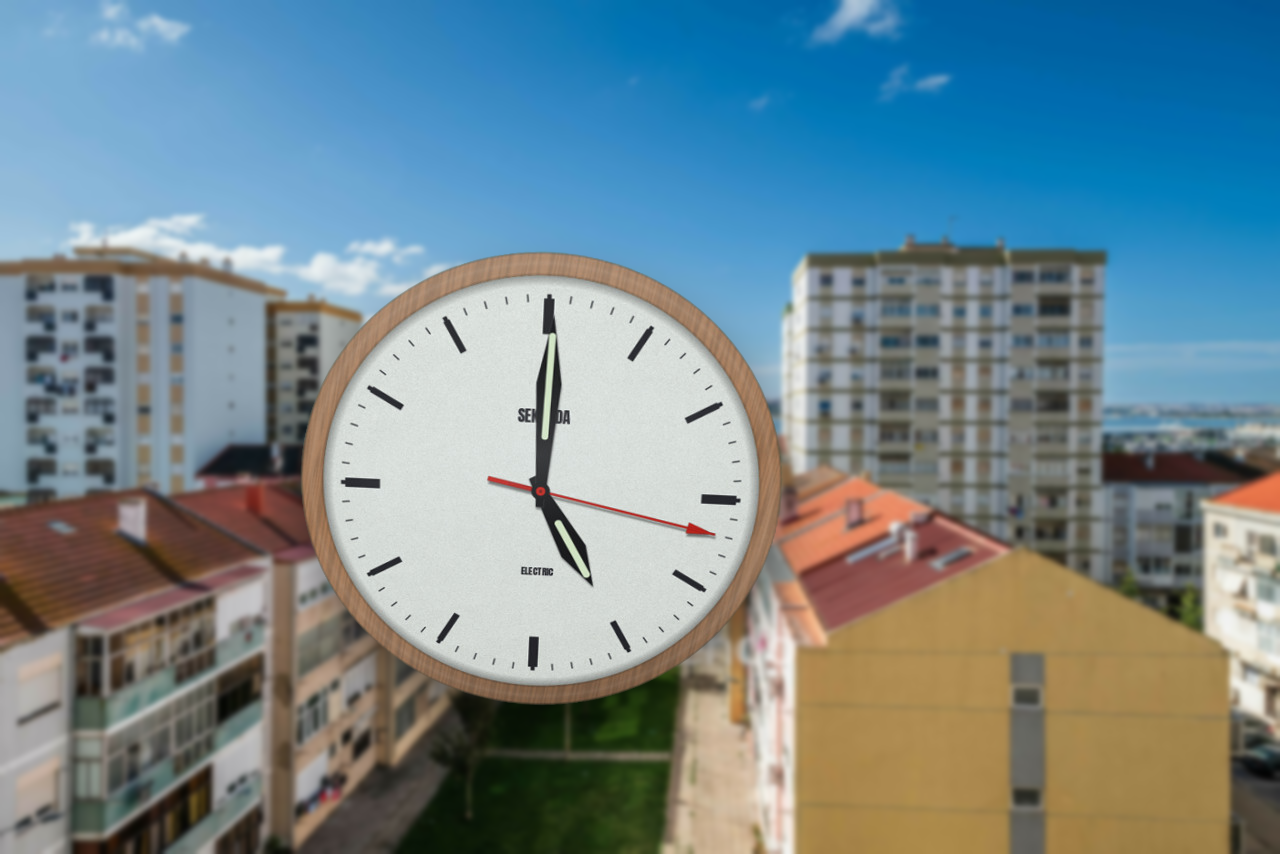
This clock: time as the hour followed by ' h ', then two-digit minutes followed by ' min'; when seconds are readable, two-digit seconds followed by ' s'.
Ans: 5 h 00 min 17 s
